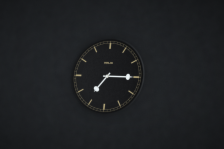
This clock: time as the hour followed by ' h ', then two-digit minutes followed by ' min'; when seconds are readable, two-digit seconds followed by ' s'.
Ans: 7 h 15 min
